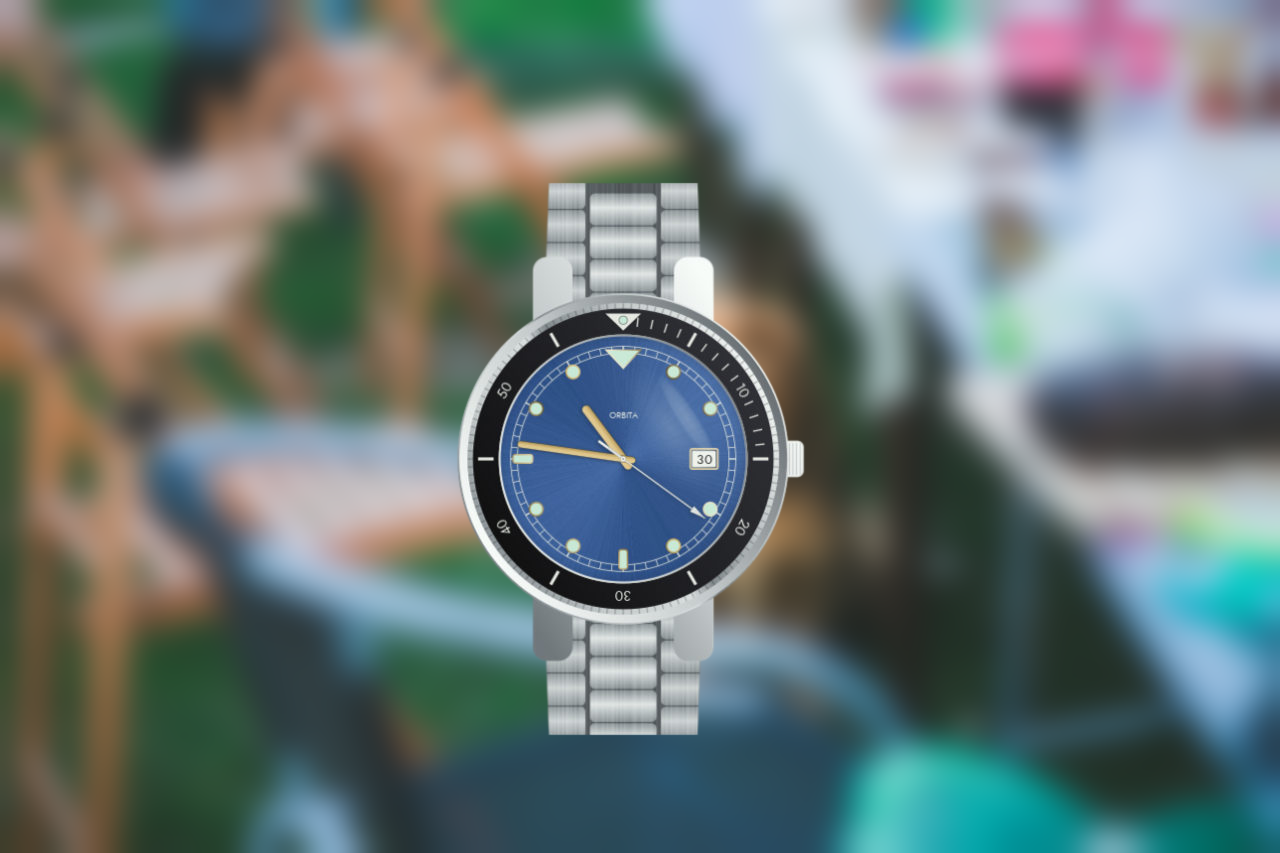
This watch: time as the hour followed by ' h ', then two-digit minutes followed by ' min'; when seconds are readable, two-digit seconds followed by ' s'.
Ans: 10 h 46 min 21 s
